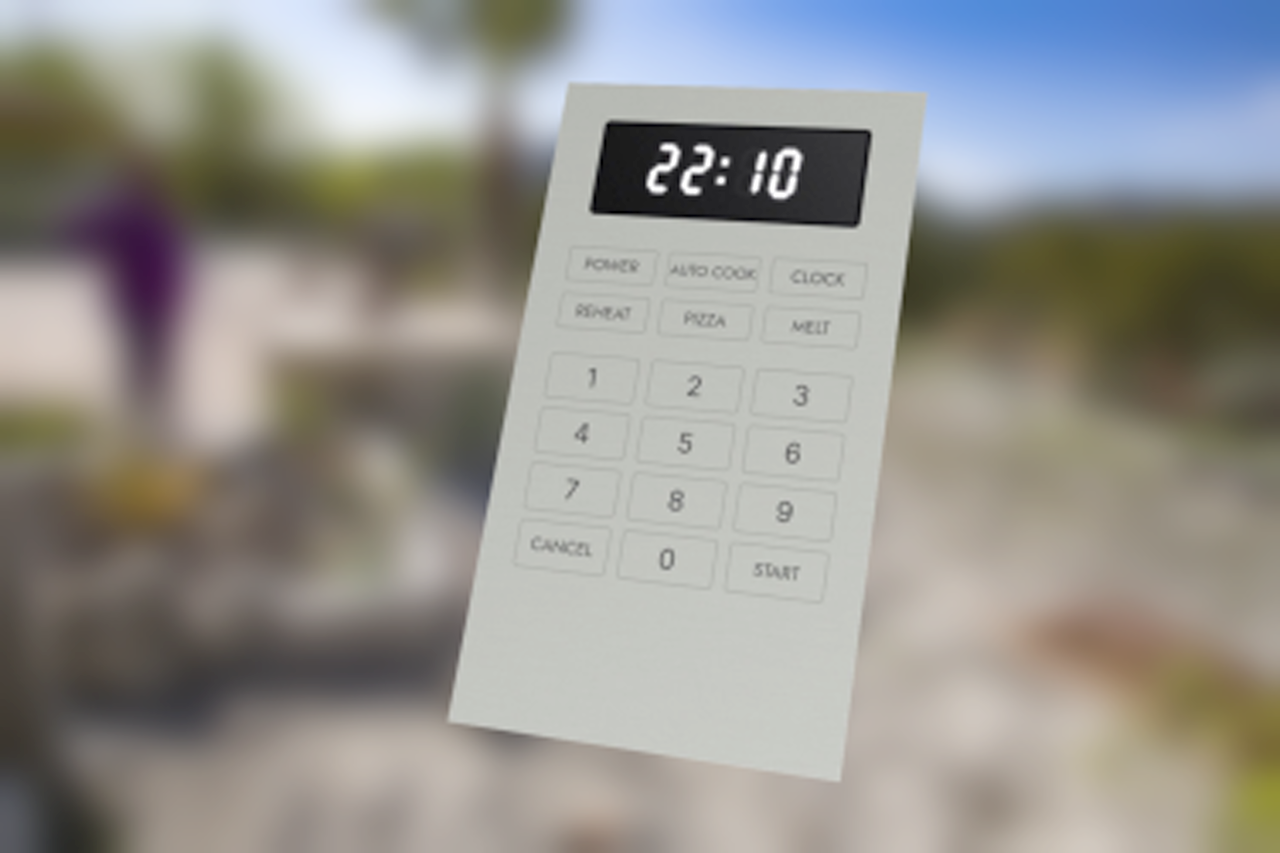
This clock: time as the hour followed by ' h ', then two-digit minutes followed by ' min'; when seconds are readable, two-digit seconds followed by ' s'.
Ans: 22 h 10 min
